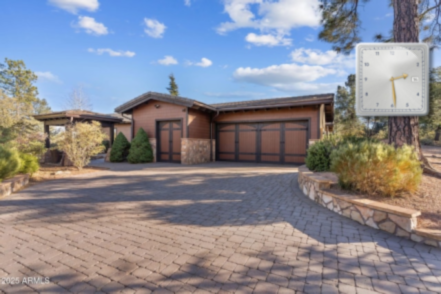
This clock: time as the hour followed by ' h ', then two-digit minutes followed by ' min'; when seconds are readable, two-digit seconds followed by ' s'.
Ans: 2 h 29 min
